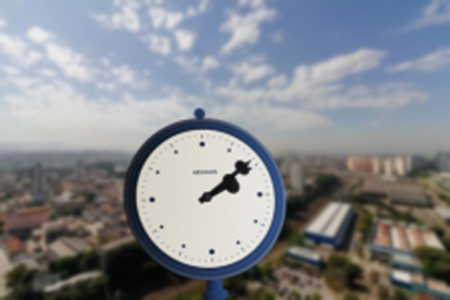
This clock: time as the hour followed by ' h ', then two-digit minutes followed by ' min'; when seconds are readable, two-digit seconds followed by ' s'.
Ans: 2 h 09 min
